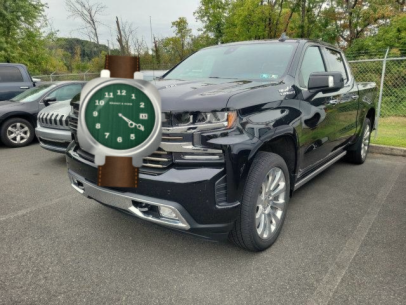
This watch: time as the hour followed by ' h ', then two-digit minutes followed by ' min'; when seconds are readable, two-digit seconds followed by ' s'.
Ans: 4 h 20 min
